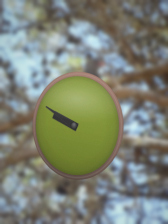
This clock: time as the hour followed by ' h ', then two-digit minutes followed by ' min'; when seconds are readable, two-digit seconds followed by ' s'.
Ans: 9 h 50 min
